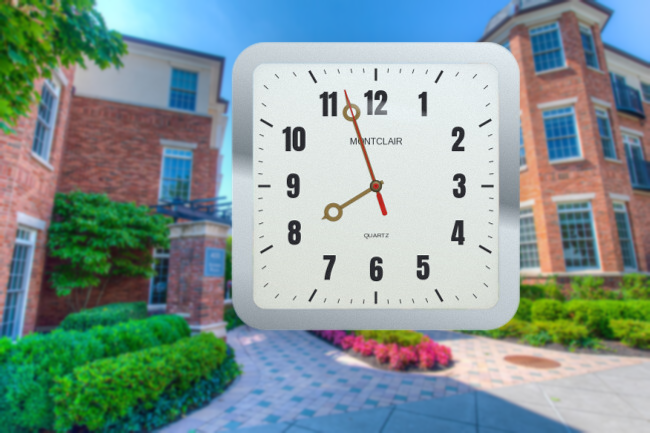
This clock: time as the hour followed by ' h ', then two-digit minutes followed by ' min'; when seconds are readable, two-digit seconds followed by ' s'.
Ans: 7 h 56 min 57 s
